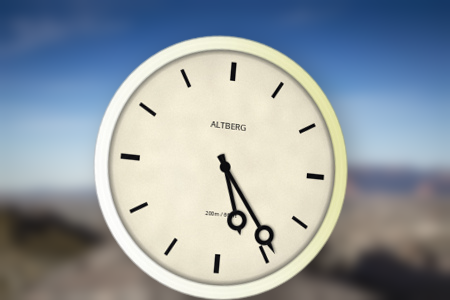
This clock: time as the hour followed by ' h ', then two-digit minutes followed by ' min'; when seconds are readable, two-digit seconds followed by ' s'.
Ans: 5 h 24 min
